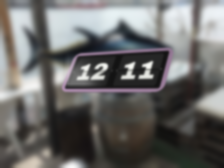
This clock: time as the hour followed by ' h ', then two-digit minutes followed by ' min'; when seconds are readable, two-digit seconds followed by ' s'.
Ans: 12 h 11 min
